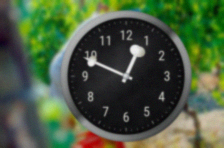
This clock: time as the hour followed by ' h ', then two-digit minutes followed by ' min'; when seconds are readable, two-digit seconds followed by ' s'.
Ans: 12 h 49 min
